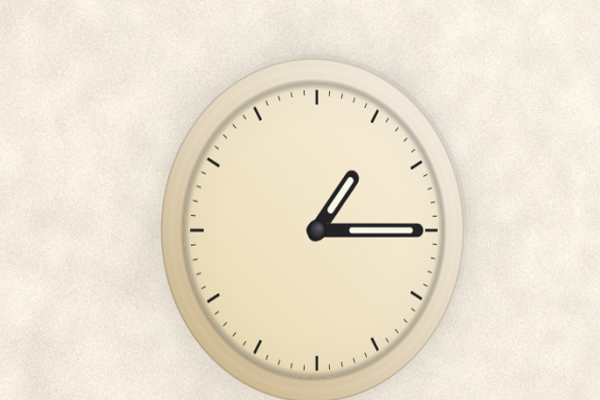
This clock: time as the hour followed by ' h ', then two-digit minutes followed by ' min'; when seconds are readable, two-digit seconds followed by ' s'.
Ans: 1 h 15 min
